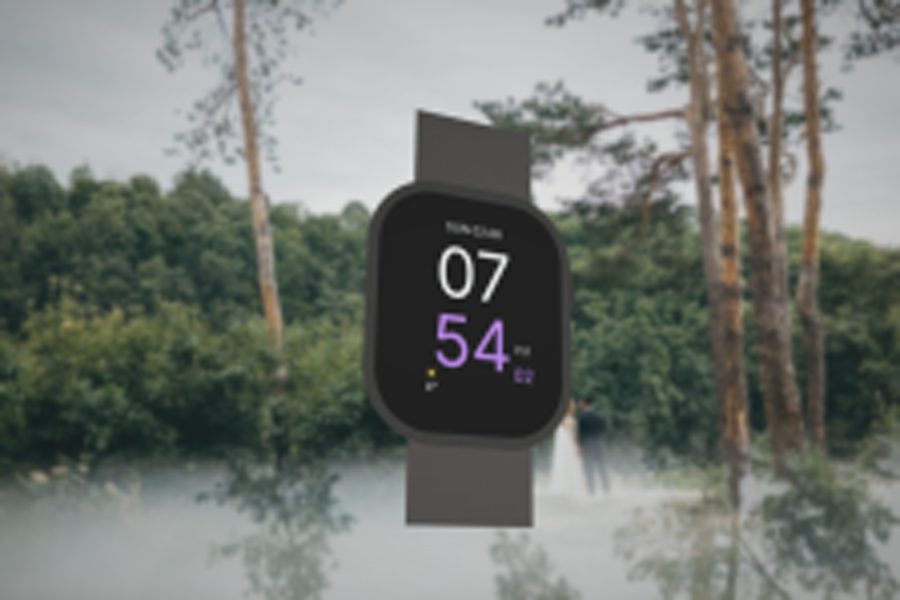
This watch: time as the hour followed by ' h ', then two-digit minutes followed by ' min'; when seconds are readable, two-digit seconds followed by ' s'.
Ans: 7 h 54 min
